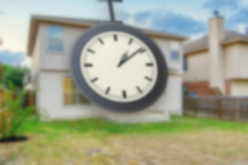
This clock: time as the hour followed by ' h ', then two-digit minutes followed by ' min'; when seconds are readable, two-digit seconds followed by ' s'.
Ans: 1 h 09 min
